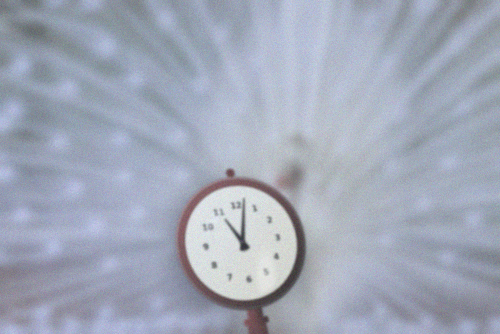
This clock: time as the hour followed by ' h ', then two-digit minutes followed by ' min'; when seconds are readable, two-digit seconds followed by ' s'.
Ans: 11 h 02 min
